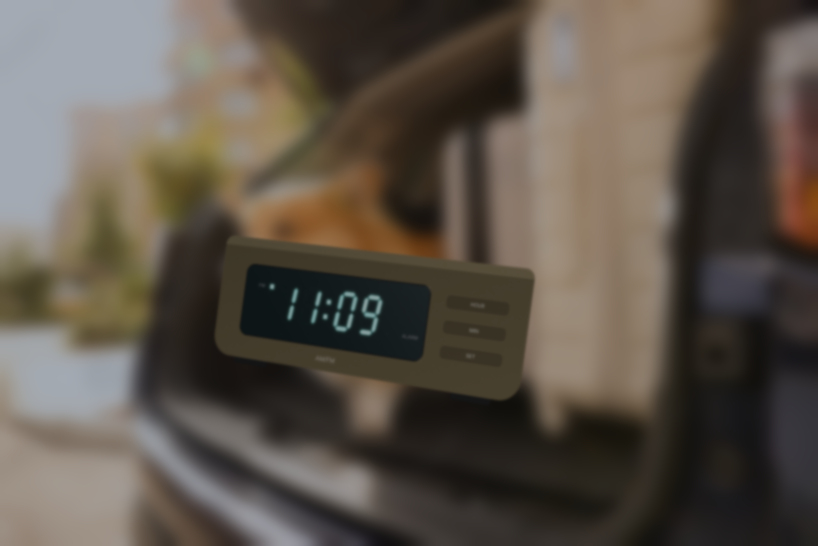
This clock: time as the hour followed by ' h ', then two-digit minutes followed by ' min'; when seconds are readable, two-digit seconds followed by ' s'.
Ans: 11 h 09 min
